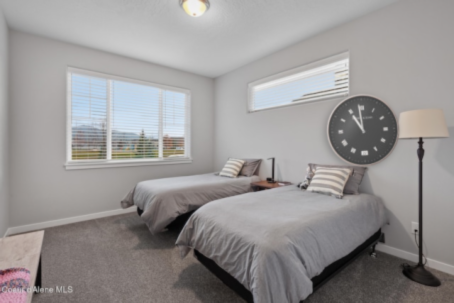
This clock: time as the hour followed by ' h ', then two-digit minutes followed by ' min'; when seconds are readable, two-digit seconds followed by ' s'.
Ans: 10 h 59 min
